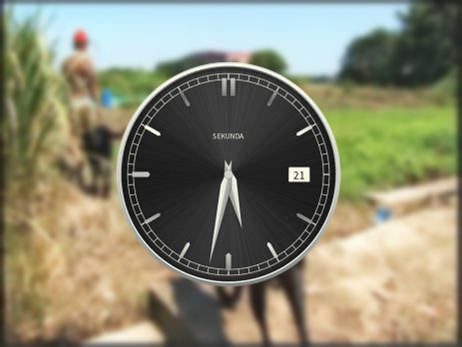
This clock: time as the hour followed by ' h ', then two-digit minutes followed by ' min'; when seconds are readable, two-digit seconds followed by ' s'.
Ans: 5 h 32 min
